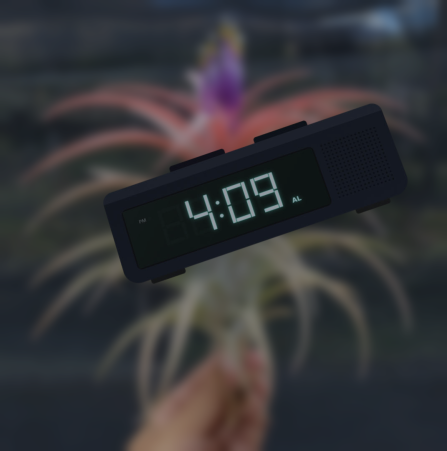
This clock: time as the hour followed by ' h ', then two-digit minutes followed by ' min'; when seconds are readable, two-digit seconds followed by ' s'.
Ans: 4 h 09 min
